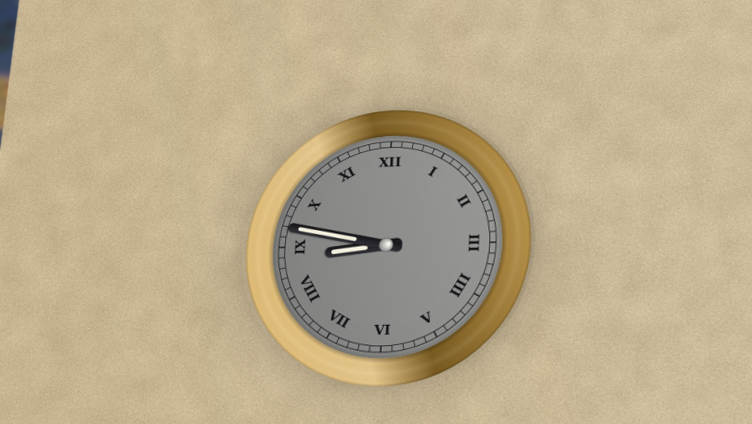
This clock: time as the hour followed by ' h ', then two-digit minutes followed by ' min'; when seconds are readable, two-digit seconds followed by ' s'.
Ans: 8 h 47 min
